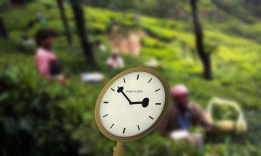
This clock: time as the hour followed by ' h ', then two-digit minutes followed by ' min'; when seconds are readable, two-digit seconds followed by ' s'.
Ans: 2 h 52 min
